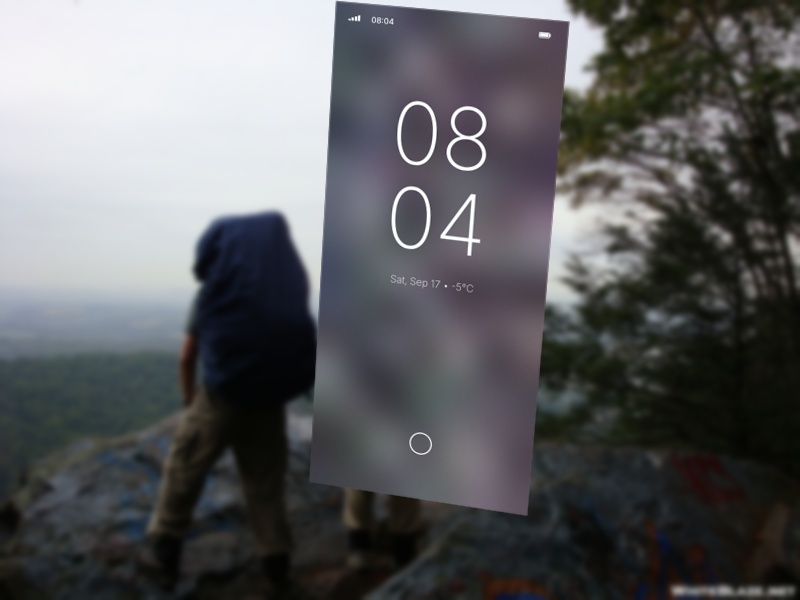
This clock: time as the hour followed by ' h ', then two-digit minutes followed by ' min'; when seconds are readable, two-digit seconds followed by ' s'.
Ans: 8 h 04 min
